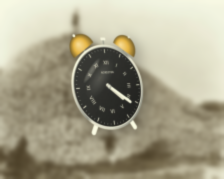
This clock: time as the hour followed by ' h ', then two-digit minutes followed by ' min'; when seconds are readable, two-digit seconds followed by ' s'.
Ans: 4 h 21 min
